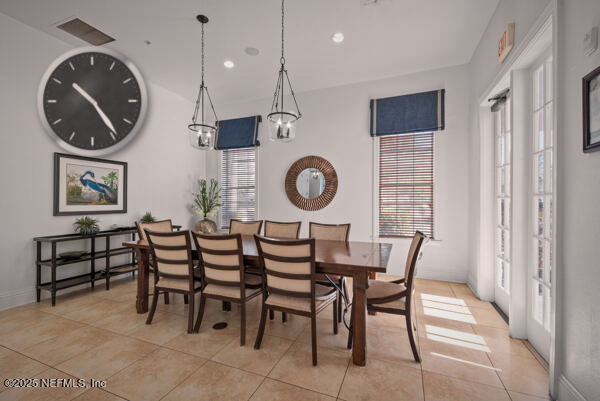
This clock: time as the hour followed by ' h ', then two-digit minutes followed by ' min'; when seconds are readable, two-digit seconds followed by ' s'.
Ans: 10 h 24 min
